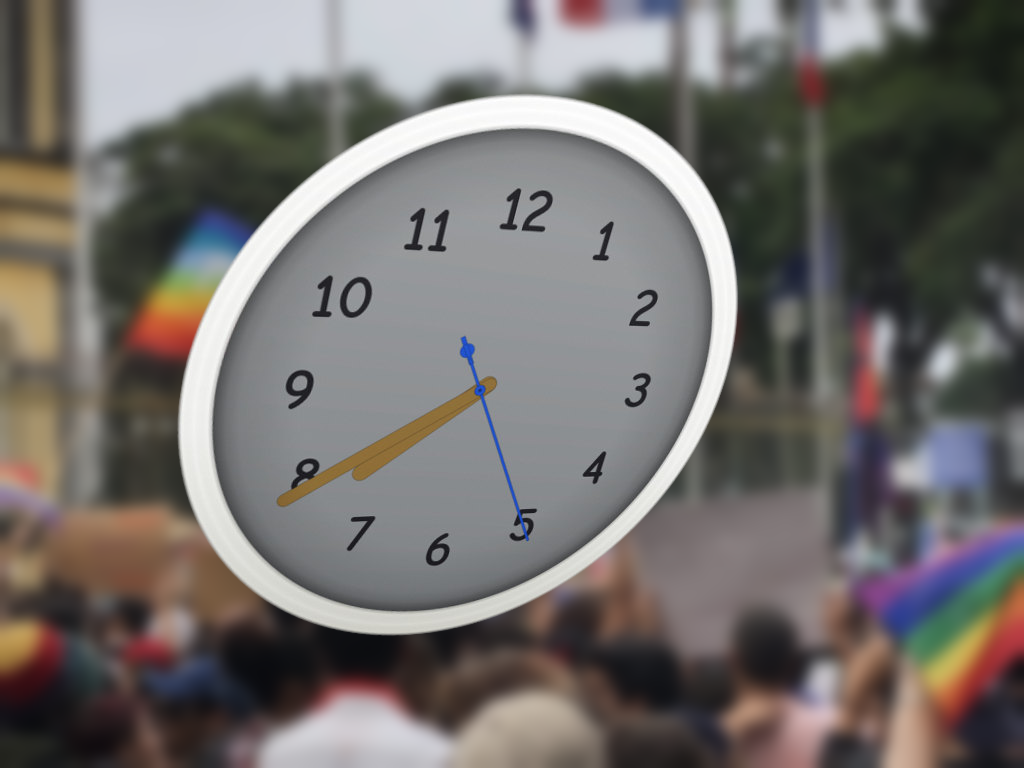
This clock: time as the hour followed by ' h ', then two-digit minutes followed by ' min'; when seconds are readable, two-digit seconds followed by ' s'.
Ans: 7 h 39 min 25 s
